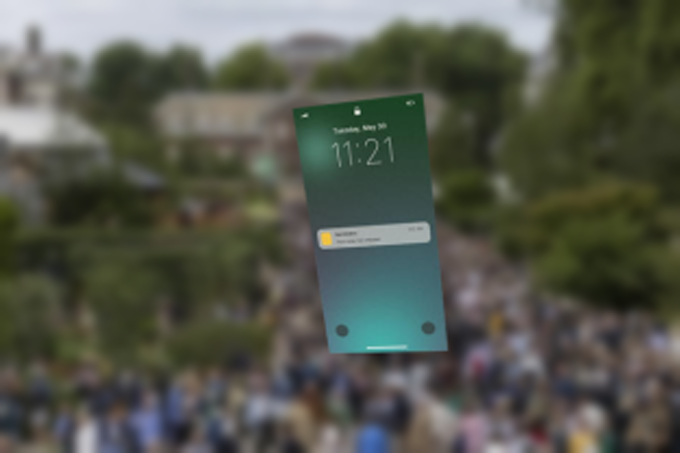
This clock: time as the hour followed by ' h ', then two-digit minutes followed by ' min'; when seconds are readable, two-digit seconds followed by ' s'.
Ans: 11 h 21 min
